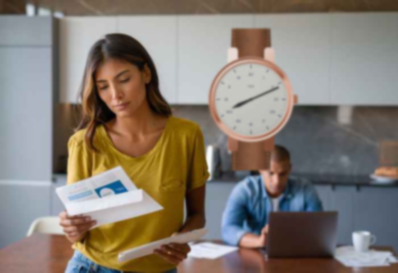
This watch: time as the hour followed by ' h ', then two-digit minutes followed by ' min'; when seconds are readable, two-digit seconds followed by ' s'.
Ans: 8 h 11 min
